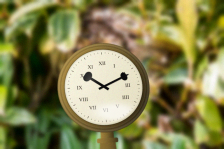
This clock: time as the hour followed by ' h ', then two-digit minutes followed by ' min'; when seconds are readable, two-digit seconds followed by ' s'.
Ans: 10 h 11 min
